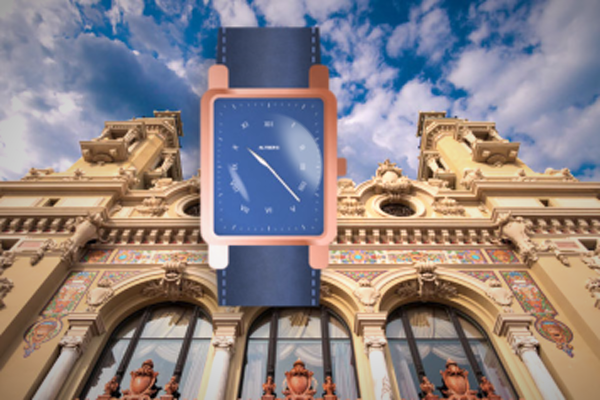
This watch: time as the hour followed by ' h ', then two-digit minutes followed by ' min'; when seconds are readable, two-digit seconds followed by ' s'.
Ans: 10 h 23 min
